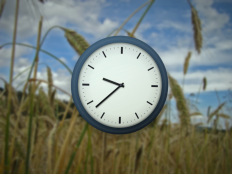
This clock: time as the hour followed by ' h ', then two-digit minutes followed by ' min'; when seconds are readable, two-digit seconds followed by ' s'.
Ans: 9 h 38 min
